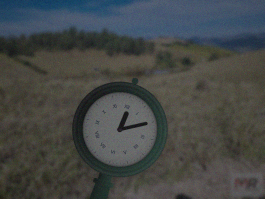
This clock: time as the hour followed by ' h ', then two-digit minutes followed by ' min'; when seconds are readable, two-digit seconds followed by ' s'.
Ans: 12 h 10 min
